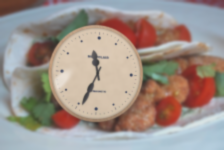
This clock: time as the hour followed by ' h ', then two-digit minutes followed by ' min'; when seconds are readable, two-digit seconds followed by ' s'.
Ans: 11 h 34 min
